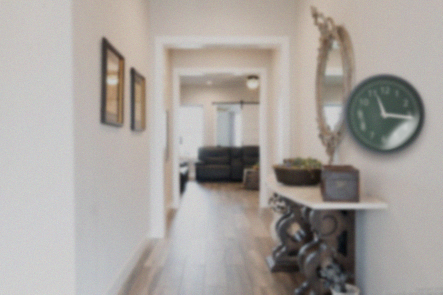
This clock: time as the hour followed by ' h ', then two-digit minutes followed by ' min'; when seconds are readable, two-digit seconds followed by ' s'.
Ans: 11 h 16 min
